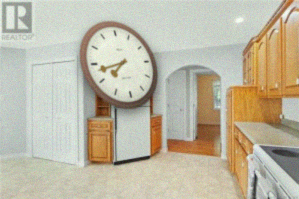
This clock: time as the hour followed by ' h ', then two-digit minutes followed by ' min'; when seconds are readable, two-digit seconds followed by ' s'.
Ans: 7 h 43 min
